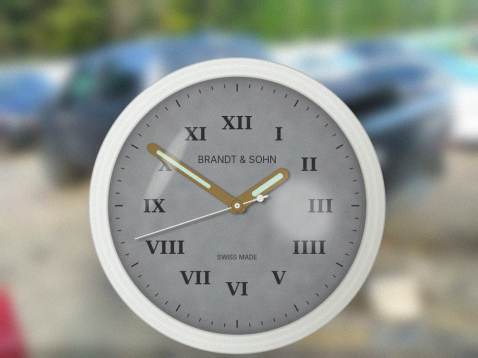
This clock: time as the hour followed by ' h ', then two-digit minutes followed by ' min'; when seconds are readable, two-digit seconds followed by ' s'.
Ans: 1 h 50 min 42 s
